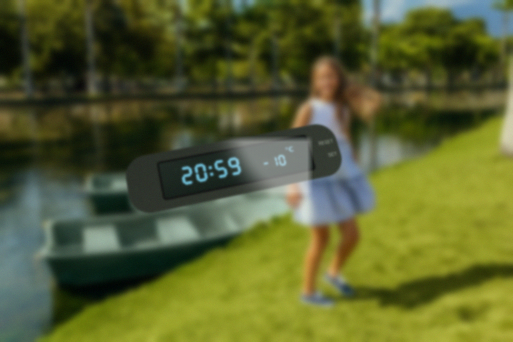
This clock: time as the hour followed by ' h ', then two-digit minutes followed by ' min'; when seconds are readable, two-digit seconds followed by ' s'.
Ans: 20 h 59 min
